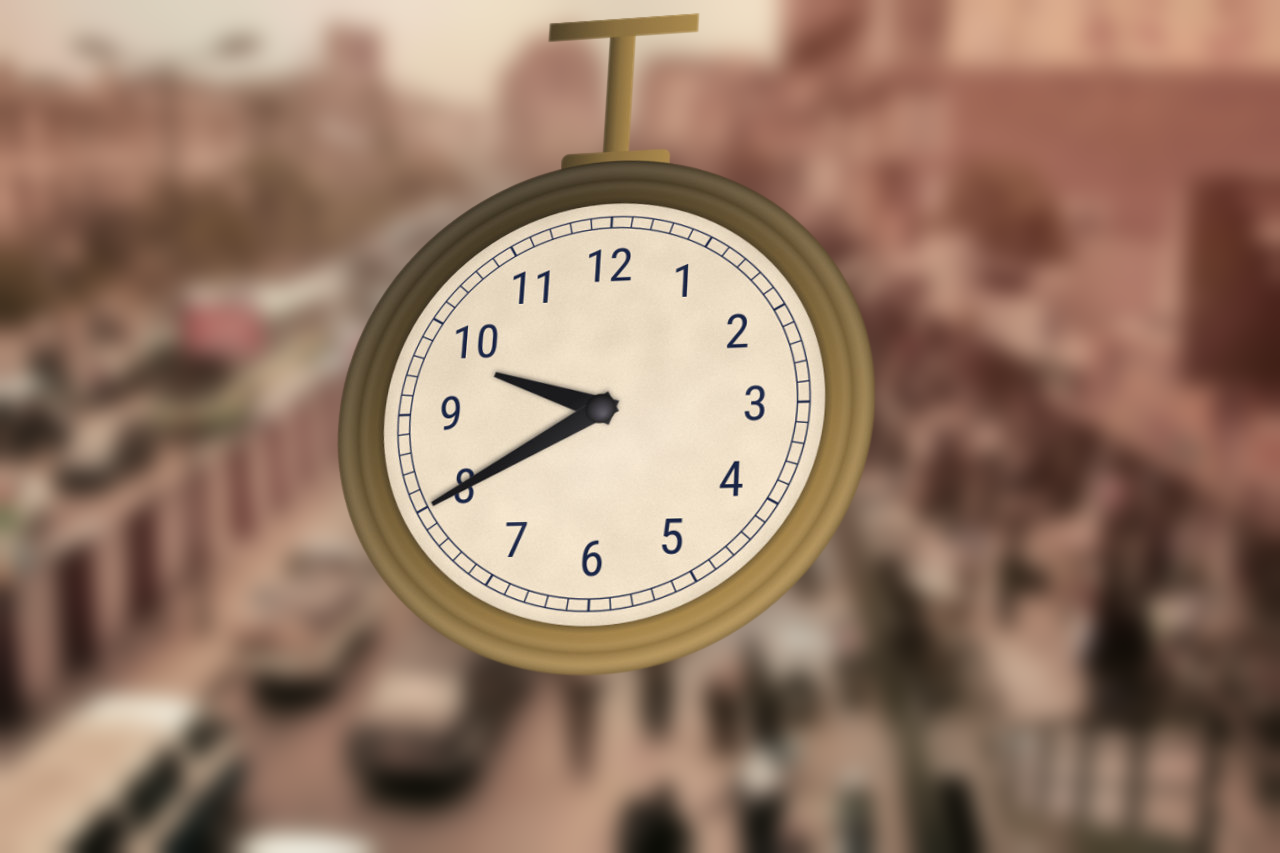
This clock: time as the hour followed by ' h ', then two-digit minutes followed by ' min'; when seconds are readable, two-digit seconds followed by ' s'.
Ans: 9 h 40 min
